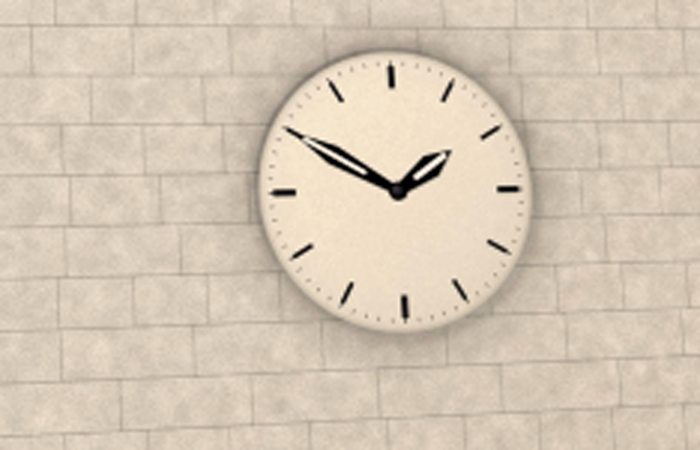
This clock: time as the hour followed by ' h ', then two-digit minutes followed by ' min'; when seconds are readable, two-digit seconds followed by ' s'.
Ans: 1 h 50 min
